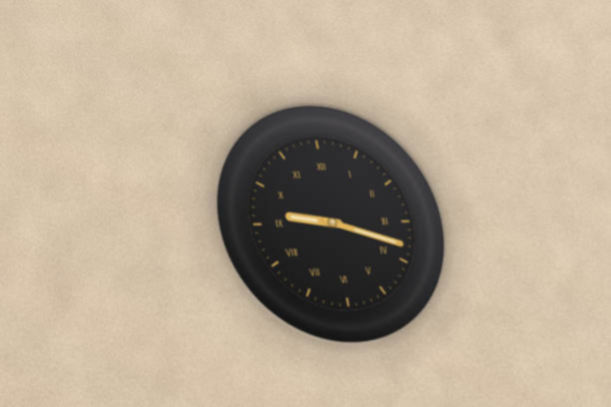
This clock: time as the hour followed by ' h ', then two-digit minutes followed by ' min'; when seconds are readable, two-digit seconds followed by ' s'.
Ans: 9 h 18 min
